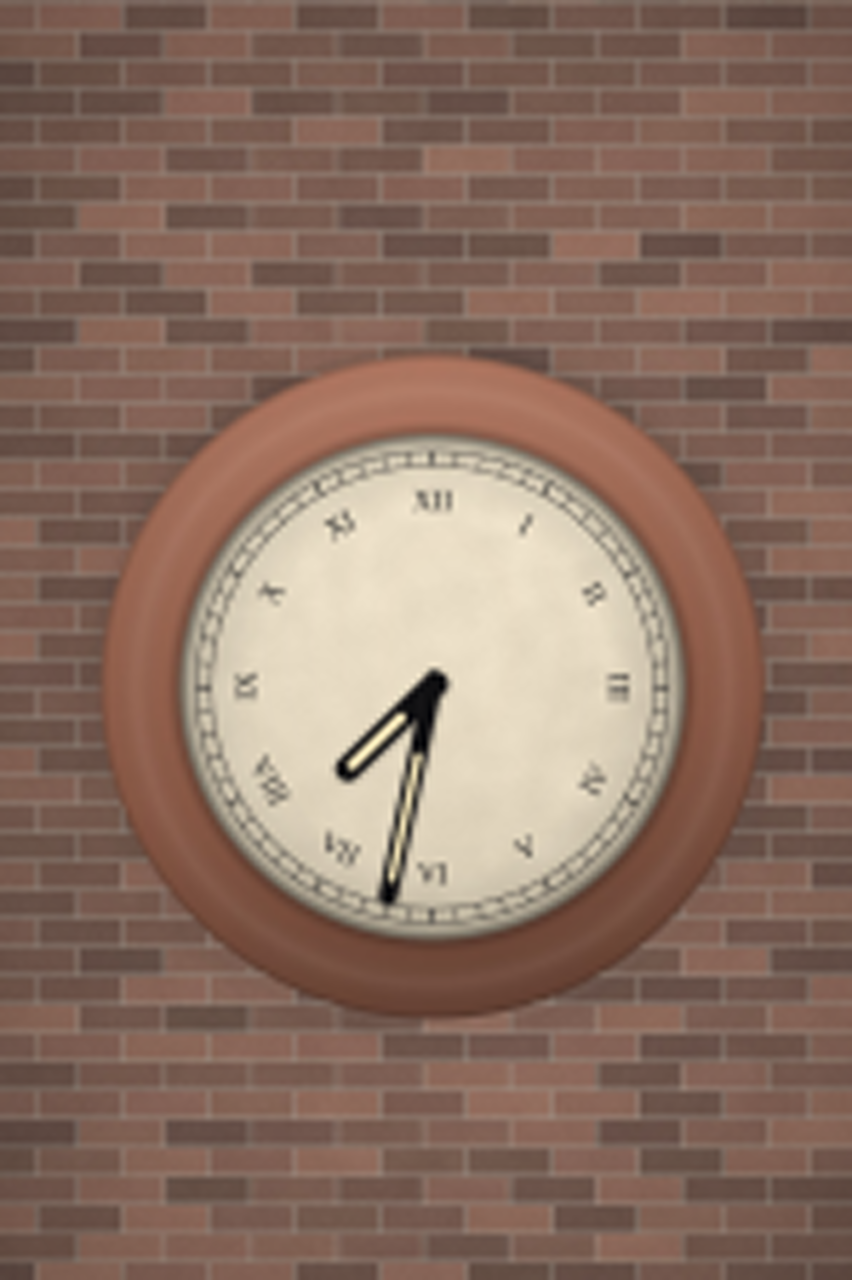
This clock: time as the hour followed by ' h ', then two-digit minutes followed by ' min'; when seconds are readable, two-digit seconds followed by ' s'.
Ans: 7 h 32 min
